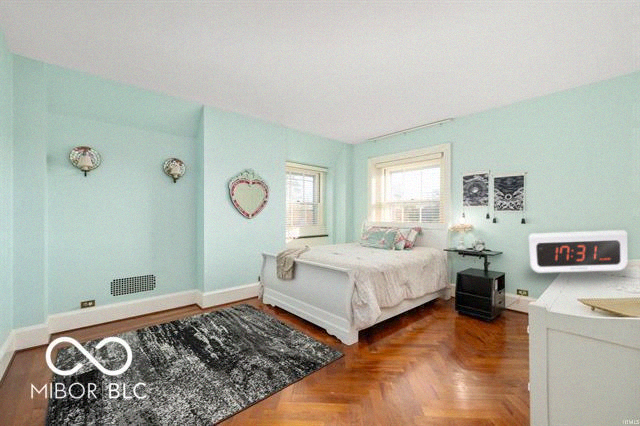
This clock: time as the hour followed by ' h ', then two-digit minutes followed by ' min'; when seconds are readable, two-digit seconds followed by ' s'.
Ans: 17 h 31 min
